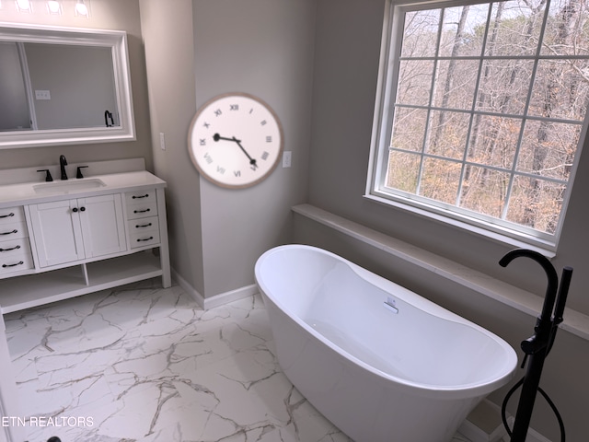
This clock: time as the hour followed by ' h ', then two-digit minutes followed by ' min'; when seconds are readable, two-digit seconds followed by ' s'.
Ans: 9 h 24 min
